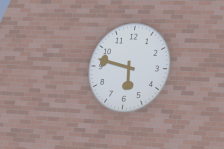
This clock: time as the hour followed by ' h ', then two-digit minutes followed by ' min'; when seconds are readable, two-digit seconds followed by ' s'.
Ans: 5 h 47 min
